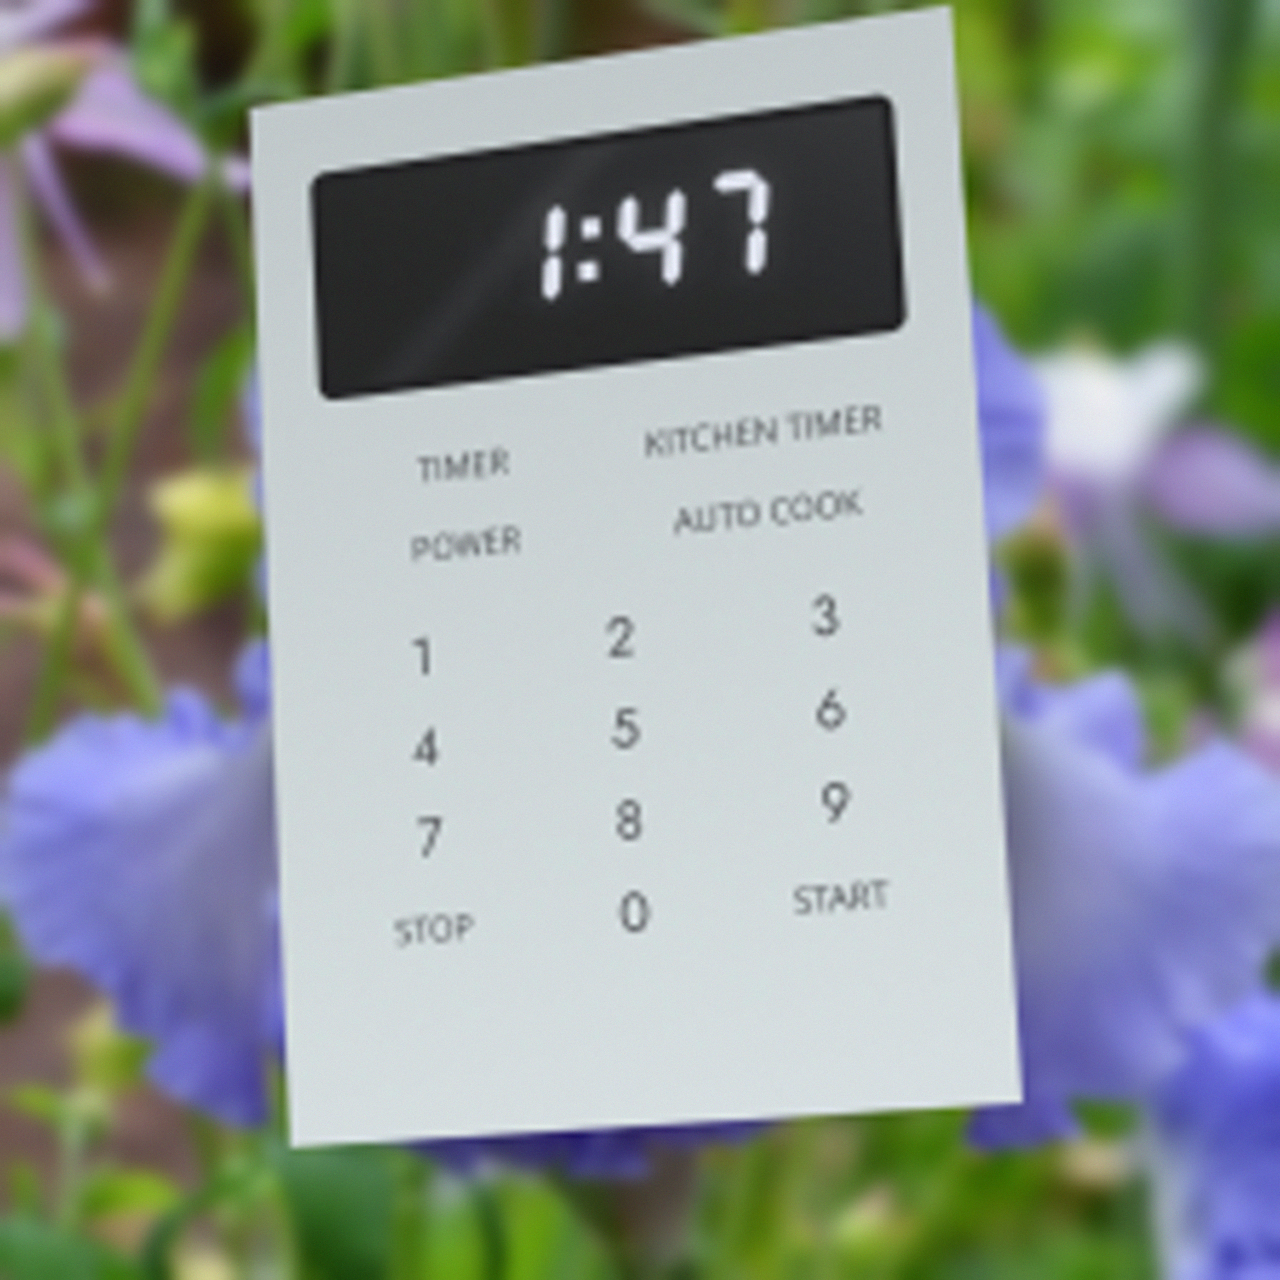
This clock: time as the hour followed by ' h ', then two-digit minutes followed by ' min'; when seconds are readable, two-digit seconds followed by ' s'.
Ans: 1 h 47 min
